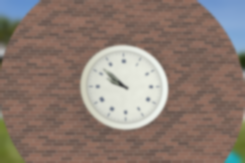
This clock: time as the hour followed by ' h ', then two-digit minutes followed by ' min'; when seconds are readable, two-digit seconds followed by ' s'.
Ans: 9 h 52 min
